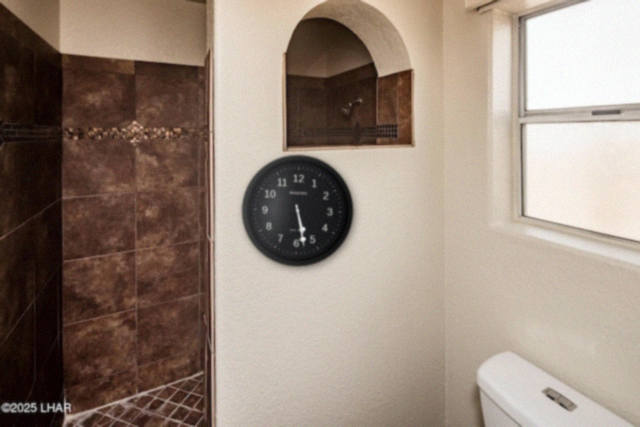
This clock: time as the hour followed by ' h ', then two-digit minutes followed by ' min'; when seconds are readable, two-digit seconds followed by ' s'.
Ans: 5 h 28 min
